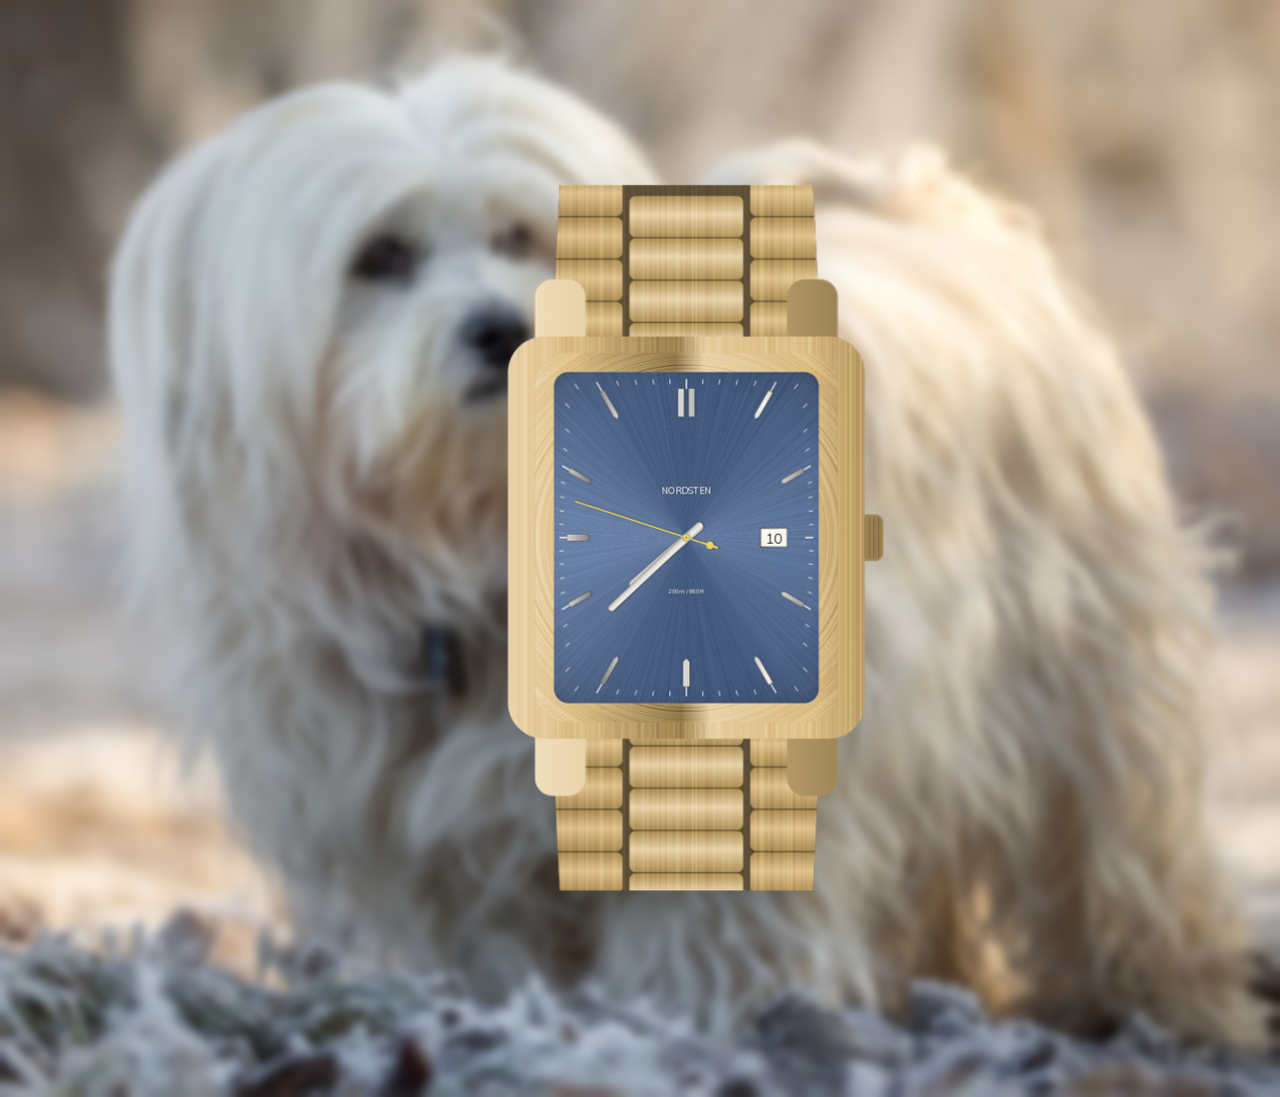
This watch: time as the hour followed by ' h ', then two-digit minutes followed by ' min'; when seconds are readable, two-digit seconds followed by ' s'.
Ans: 7 h 37 min 48 s
